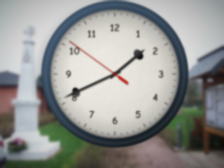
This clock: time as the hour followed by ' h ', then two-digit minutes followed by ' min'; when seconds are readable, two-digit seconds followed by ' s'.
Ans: 1 h 40 min 51 s
